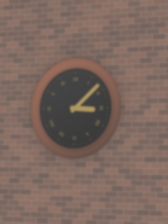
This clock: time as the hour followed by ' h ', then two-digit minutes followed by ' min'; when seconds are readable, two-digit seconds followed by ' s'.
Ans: 3 h 08 min
